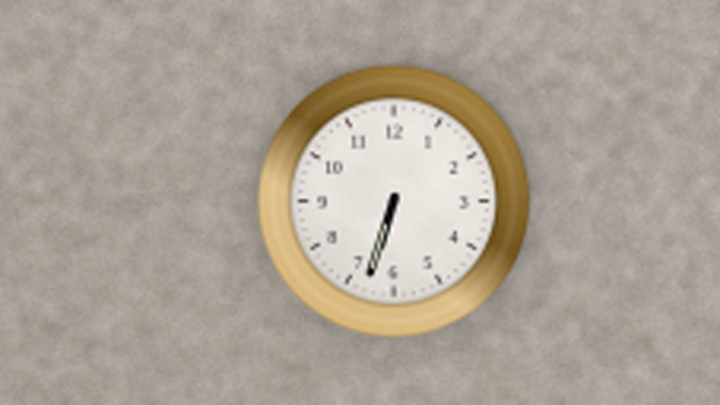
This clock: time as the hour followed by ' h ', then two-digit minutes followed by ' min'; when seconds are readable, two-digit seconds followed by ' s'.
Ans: 6 h 33 min
